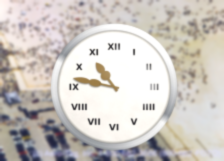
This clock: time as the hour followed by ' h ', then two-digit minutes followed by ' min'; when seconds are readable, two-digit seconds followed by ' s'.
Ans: 10 h 47 min
